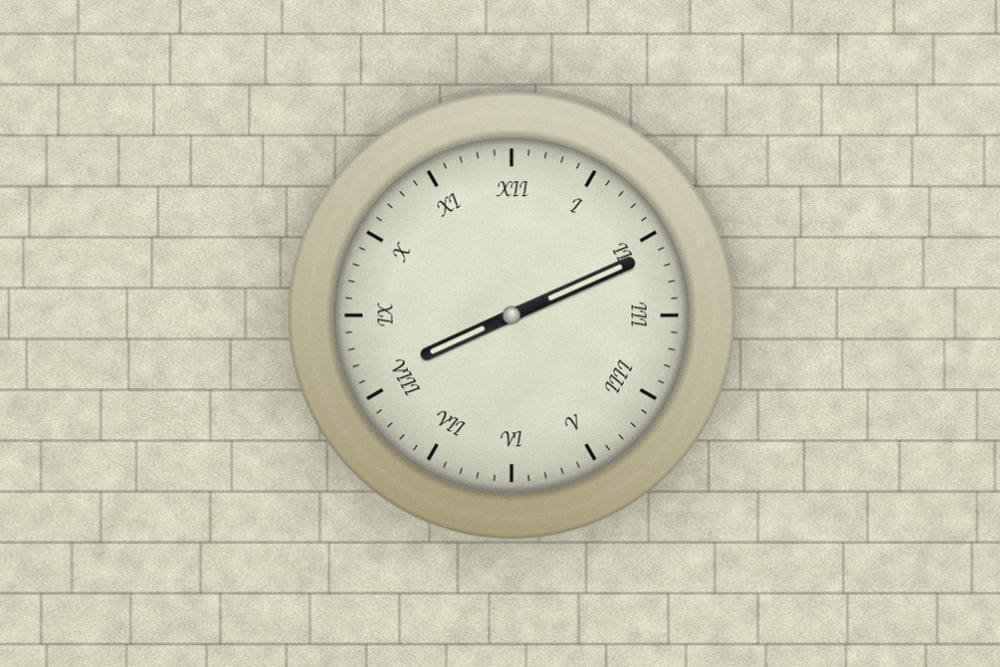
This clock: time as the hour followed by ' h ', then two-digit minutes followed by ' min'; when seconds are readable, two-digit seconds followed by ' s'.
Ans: 8 h 11 min
